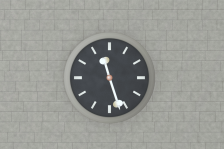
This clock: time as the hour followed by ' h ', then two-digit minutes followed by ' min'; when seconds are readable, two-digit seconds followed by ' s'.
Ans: 11 h 27 min
